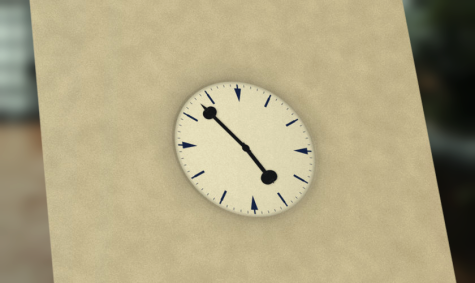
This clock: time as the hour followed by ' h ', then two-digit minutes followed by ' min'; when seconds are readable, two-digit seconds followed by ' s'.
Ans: 4 h 53 min
